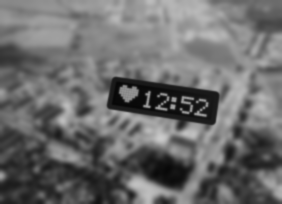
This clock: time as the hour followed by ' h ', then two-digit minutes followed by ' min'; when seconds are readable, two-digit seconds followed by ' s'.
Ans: 12 h 52 min
